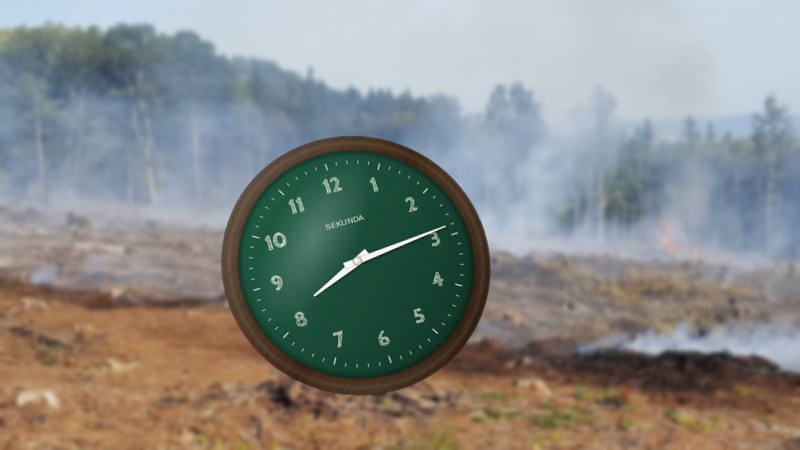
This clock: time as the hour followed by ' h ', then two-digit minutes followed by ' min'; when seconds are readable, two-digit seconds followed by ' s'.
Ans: 8 h 14 min
